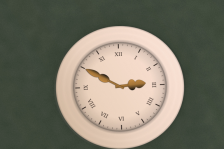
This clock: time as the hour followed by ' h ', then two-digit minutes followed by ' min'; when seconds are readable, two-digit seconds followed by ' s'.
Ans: 2 h 50 min
